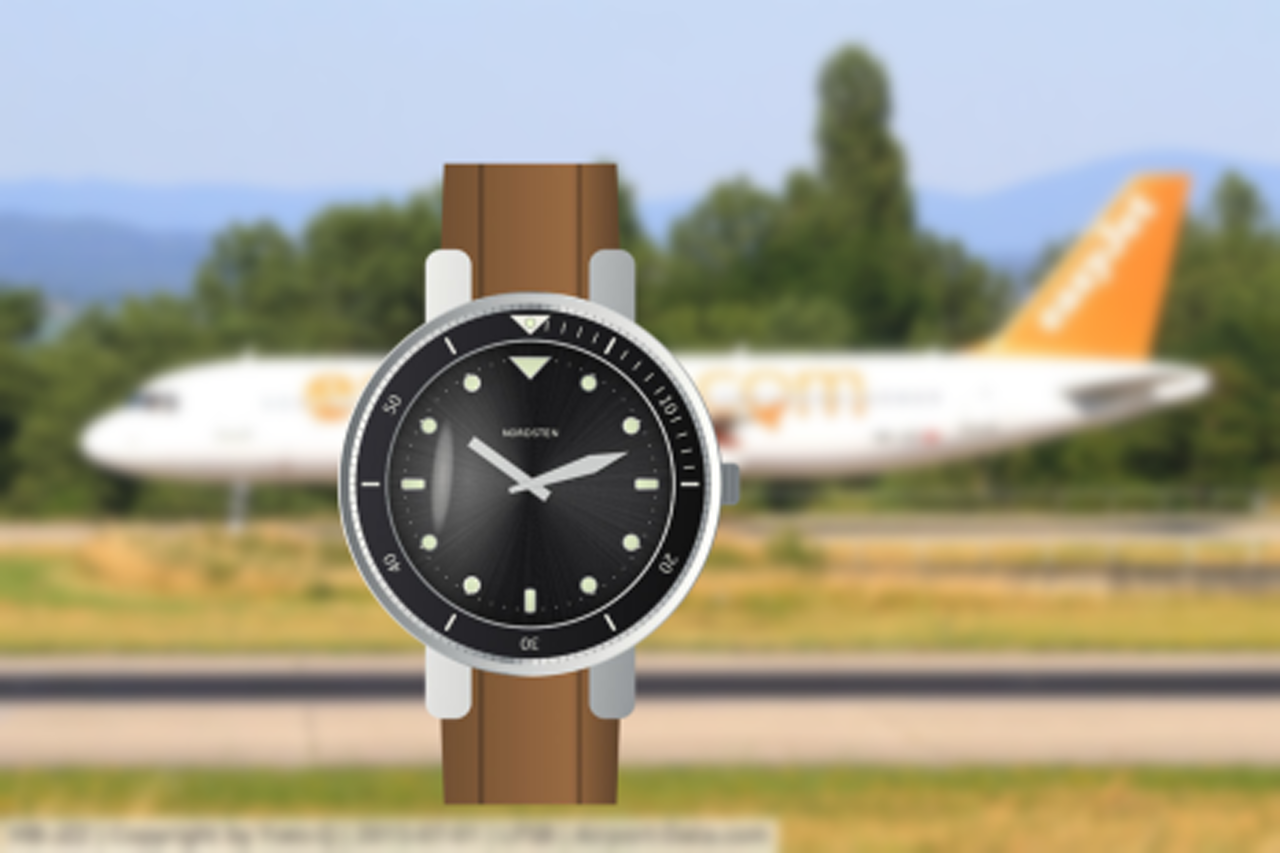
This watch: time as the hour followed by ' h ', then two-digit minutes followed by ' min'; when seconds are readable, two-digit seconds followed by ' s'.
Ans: 10 h 12 min
